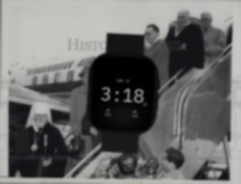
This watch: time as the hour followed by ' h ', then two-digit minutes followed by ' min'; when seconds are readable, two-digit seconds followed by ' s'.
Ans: 3 h 18 min
